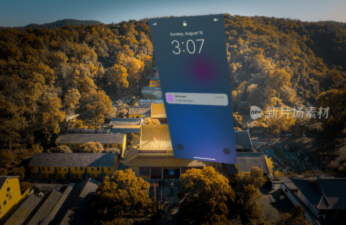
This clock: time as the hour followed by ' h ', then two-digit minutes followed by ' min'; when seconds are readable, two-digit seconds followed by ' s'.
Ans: 3 h 07 min
